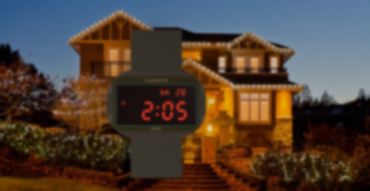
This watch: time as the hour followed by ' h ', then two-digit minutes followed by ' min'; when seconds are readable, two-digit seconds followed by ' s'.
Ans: 2 h 05 min
